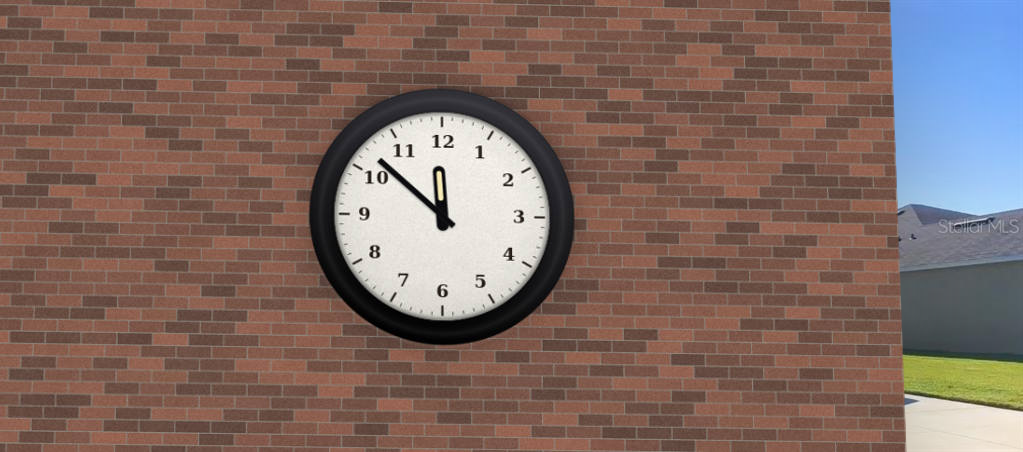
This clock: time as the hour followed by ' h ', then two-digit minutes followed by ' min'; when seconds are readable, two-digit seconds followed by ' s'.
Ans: 11 h 52 min
